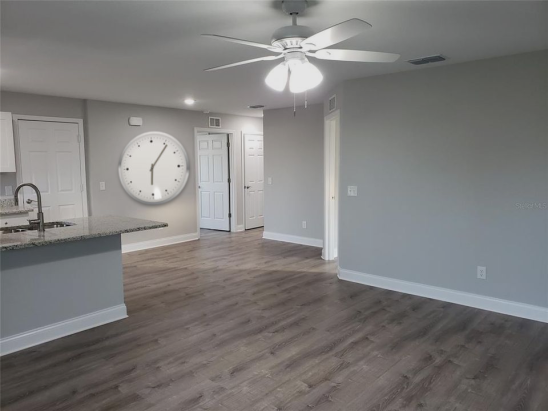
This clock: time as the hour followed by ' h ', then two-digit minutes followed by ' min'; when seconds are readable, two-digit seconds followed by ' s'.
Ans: 6 h 06 min
